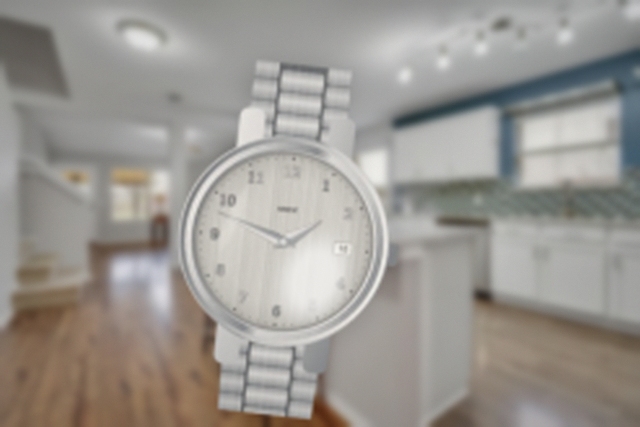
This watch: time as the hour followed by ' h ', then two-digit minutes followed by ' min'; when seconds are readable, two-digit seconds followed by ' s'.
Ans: 1 h 48 min
